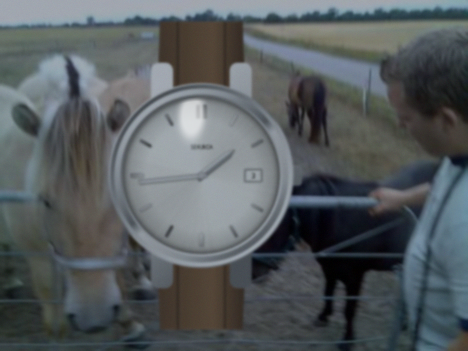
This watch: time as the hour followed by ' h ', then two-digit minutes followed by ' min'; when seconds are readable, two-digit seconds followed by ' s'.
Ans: 1 h 44 min
